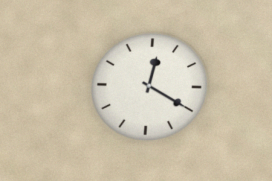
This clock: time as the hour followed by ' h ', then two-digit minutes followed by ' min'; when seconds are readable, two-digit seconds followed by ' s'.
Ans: 12 h 20 min
